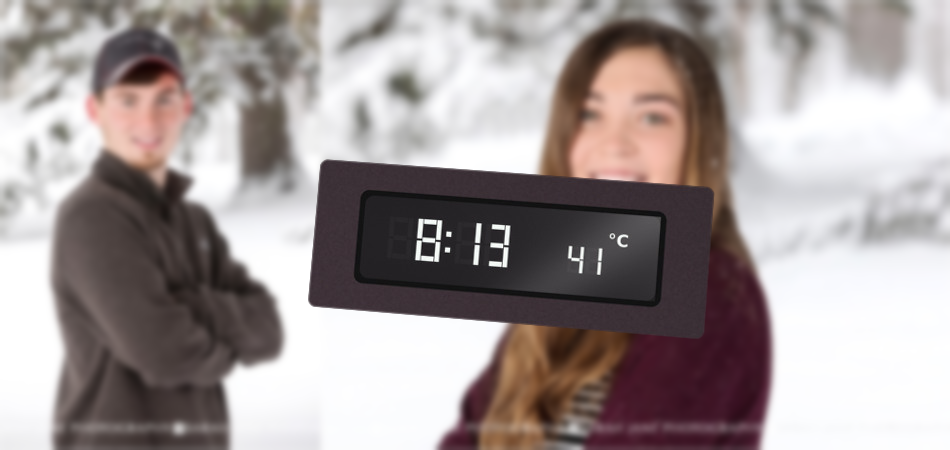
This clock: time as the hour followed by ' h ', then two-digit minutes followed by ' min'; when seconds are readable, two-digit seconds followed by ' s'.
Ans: 8 h 13 min
